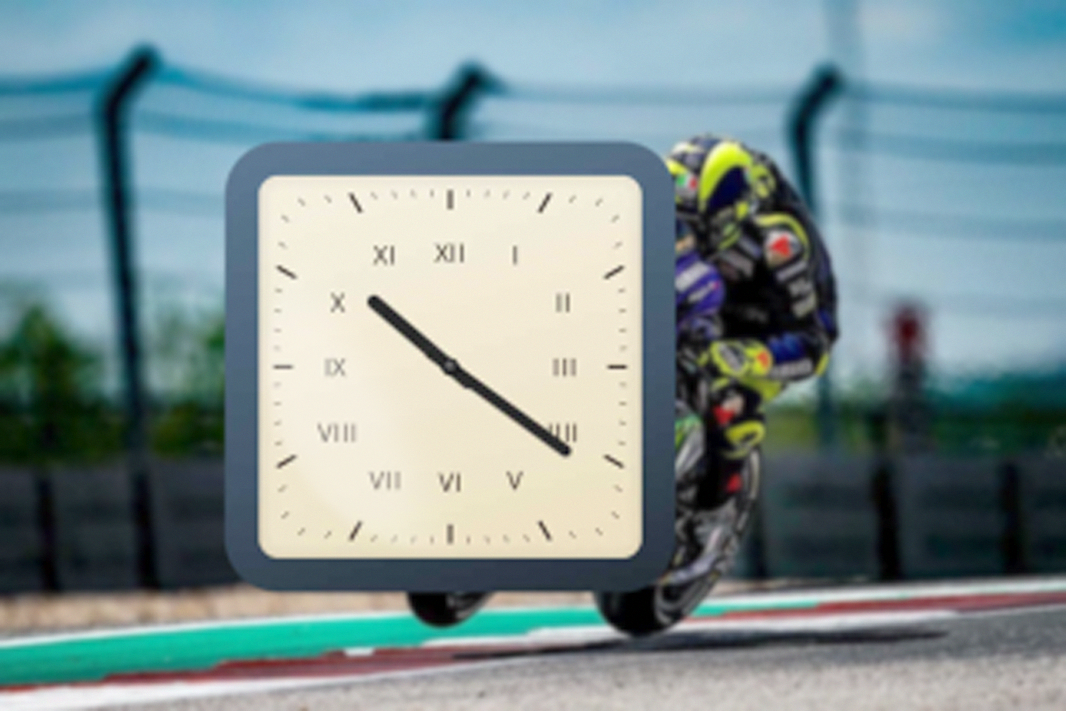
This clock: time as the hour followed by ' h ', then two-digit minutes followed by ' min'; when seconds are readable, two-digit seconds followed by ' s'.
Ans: 10 h 21 min
